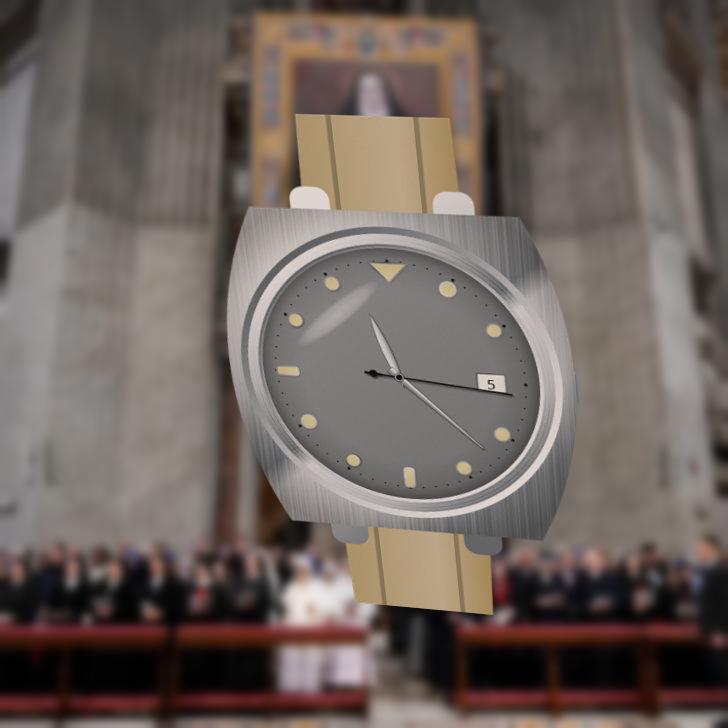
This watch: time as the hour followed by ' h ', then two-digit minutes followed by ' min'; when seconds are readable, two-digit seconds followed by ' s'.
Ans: 11 h 22 min 16 s
